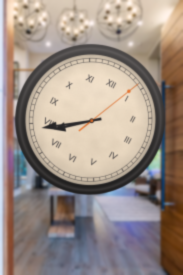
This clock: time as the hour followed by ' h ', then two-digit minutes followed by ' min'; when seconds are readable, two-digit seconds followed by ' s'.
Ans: 7 h 39 min 04 s
